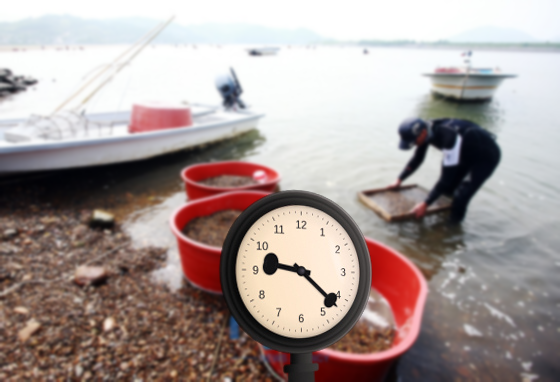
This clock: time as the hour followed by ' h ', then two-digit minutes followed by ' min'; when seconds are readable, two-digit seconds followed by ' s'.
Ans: 9 h 22 min
